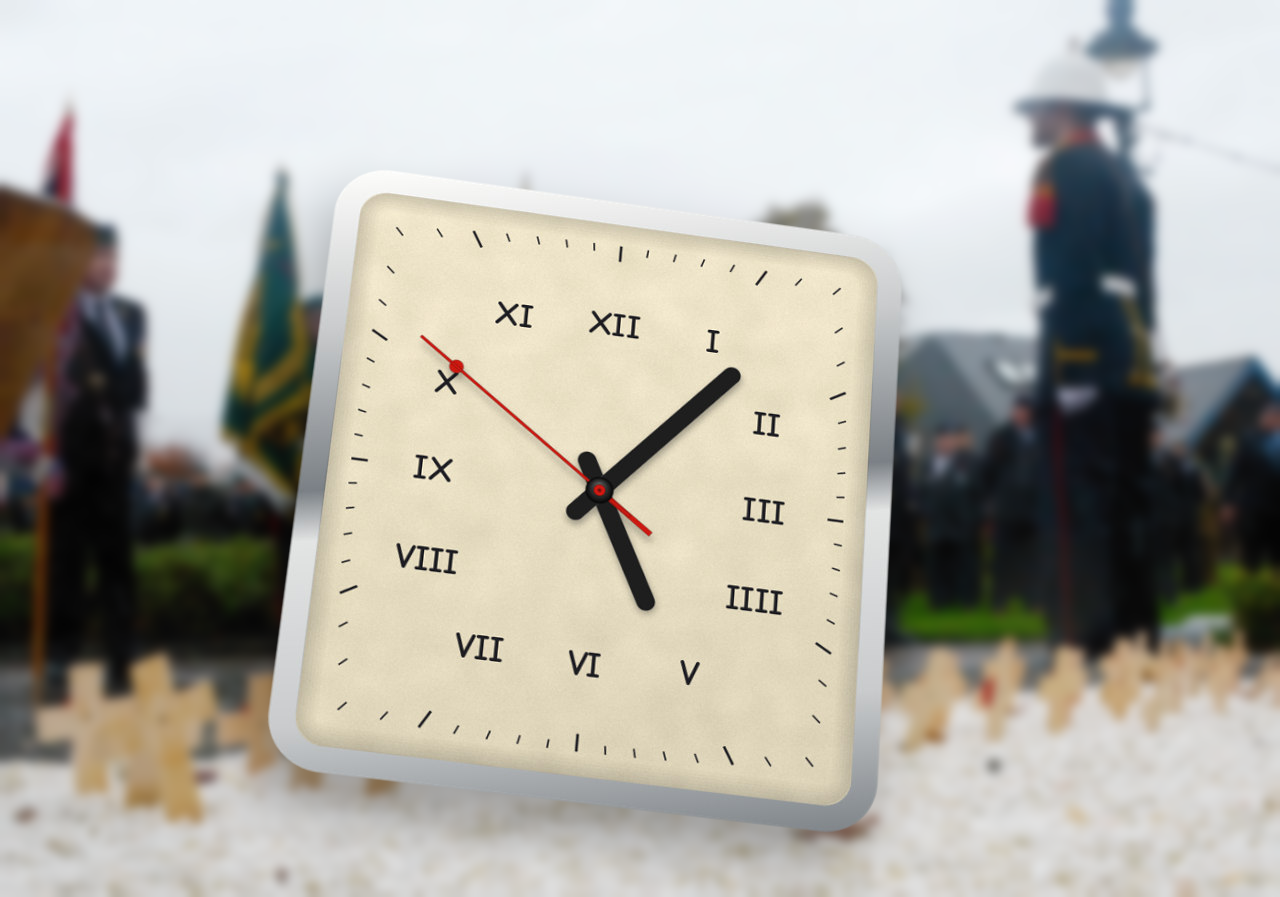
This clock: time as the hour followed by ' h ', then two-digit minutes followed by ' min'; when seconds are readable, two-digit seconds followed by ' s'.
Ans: 5 h 06 min 51 s
